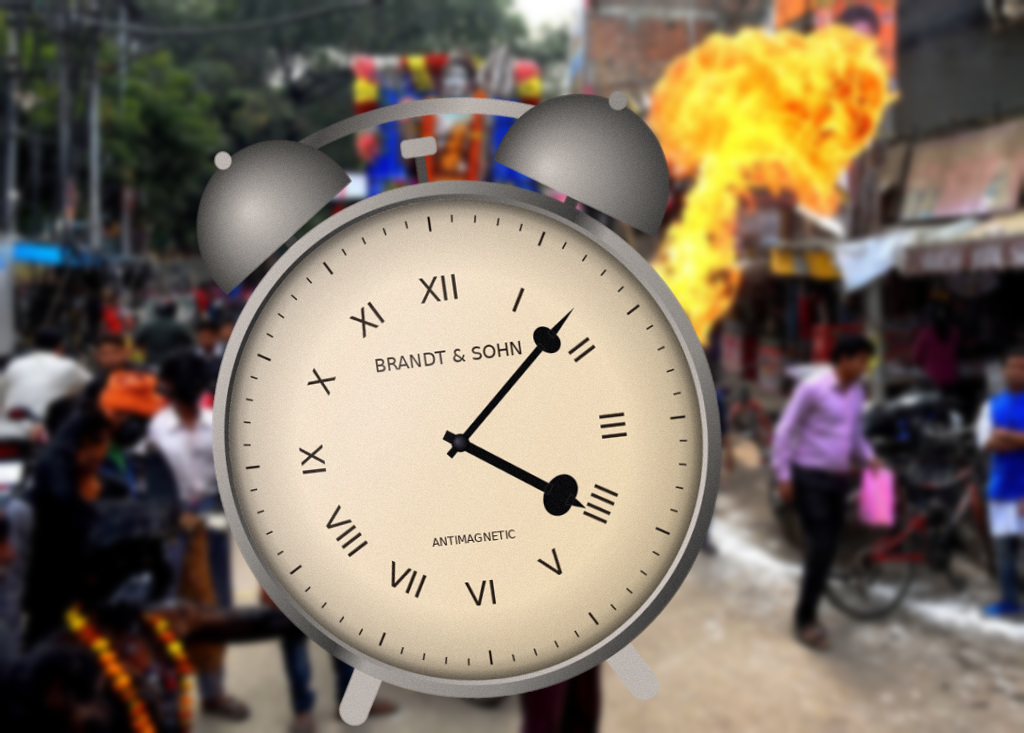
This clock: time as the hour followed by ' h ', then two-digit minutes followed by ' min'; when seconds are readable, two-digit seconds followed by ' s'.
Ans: 4 h 08 min
